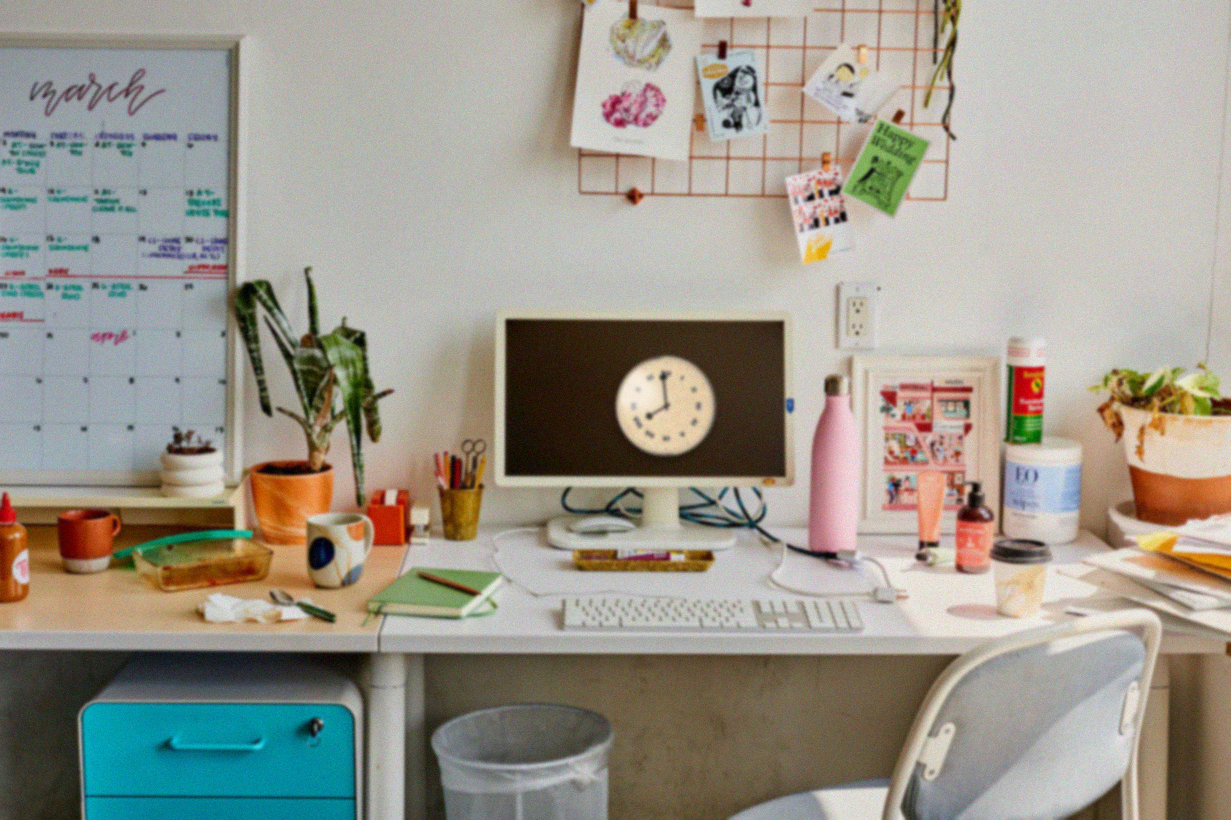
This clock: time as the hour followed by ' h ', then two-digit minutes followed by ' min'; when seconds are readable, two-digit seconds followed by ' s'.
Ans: 7 h 59 min
